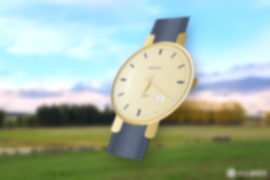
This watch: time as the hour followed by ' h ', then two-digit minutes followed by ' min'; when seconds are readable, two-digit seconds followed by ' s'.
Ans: 6 h 20 min
